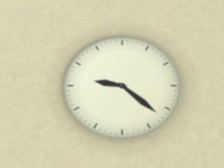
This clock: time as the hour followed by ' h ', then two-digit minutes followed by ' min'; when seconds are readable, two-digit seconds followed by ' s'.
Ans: 9 h 22 min
